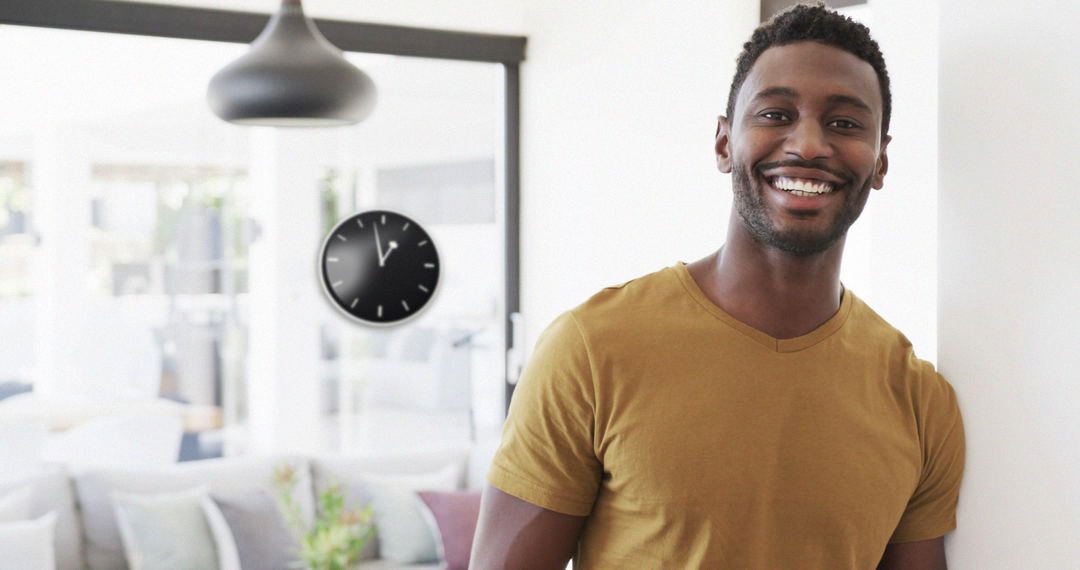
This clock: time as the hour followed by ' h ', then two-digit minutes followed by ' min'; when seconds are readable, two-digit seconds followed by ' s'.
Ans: 12 h 58 min
